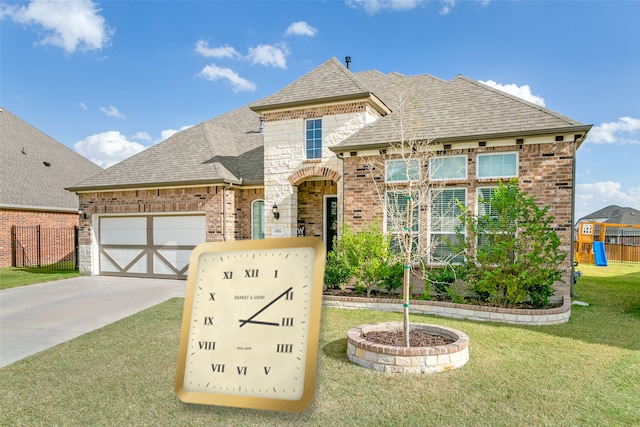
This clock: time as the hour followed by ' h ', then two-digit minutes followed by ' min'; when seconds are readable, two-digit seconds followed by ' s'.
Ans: 3 h 09 min
